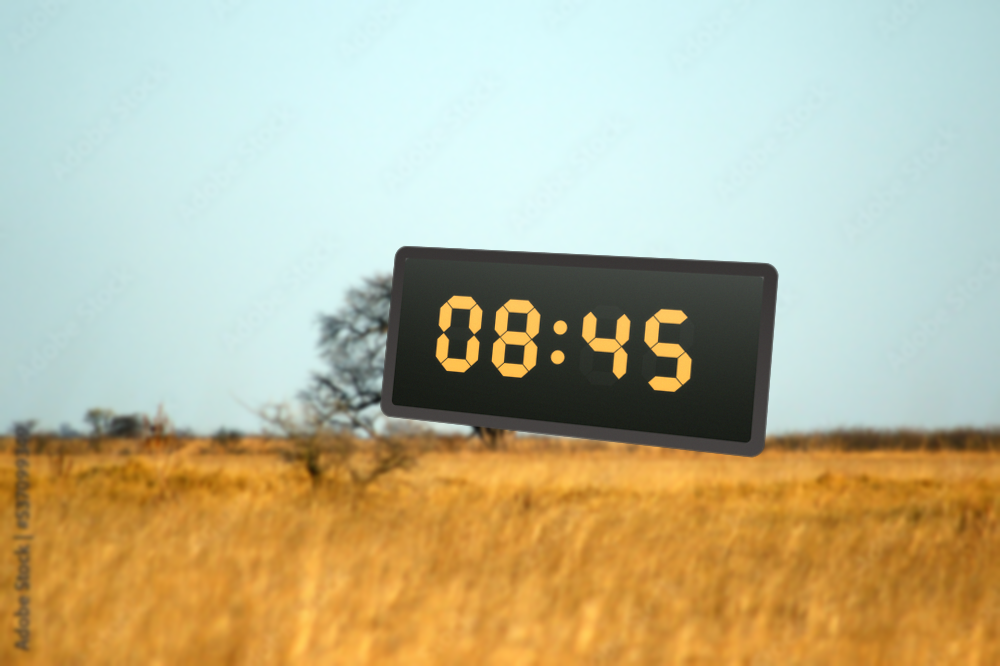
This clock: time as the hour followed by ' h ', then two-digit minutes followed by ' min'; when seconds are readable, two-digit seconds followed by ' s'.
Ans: 8 h 45 min
